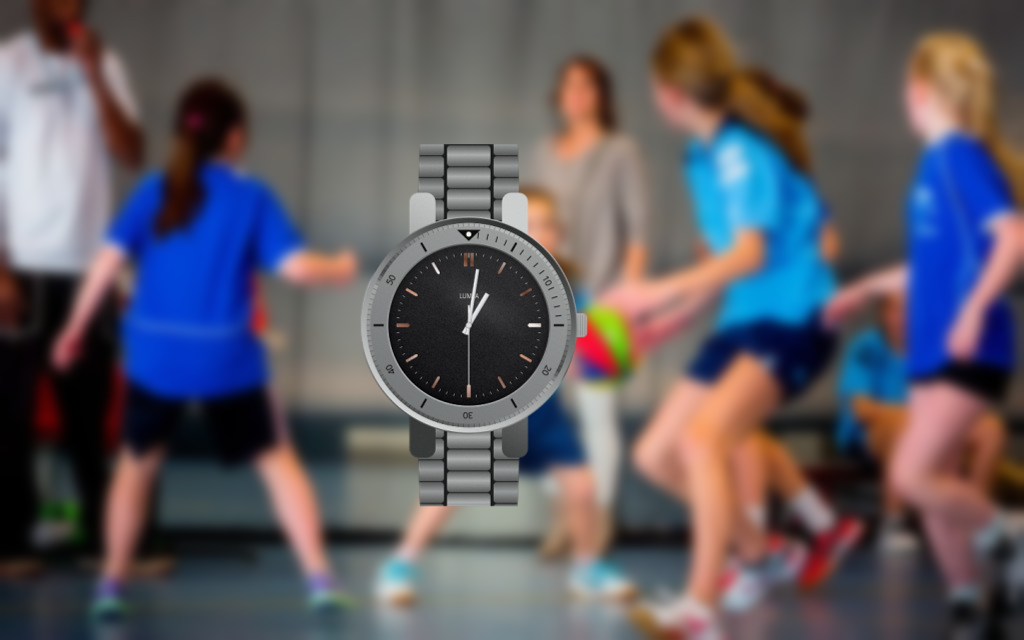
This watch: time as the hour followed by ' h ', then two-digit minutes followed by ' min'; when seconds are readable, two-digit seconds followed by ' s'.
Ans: 1 h 01 min 30 s
